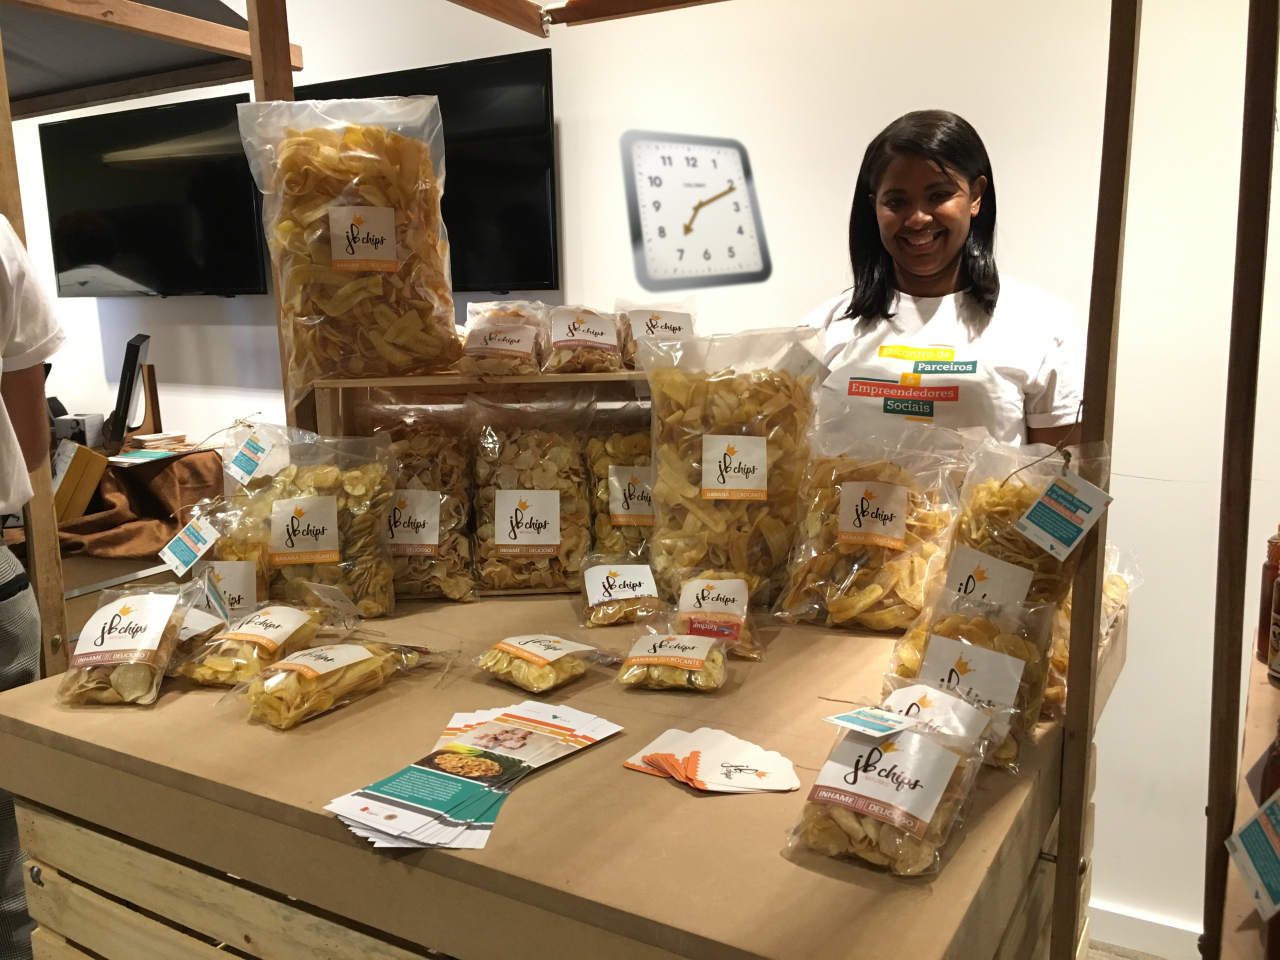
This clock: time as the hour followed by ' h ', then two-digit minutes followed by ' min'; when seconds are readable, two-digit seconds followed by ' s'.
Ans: 7 h 11 min
